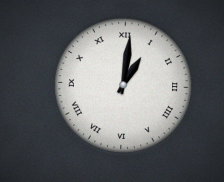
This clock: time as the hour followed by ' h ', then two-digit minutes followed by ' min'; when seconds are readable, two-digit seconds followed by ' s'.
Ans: 1 h 01 min
